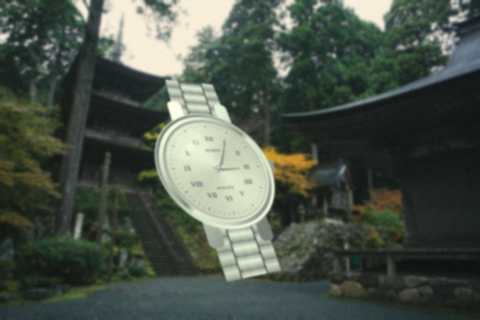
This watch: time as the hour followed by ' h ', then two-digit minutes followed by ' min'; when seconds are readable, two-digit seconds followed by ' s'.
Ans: 3 h 05 min
